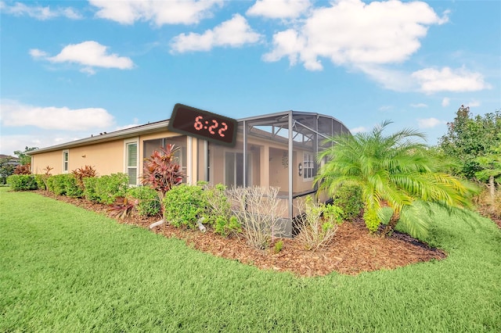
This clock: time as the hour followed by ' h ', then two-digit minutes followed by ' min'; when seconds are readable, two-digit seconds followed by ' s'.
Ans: 6 h 22 min
